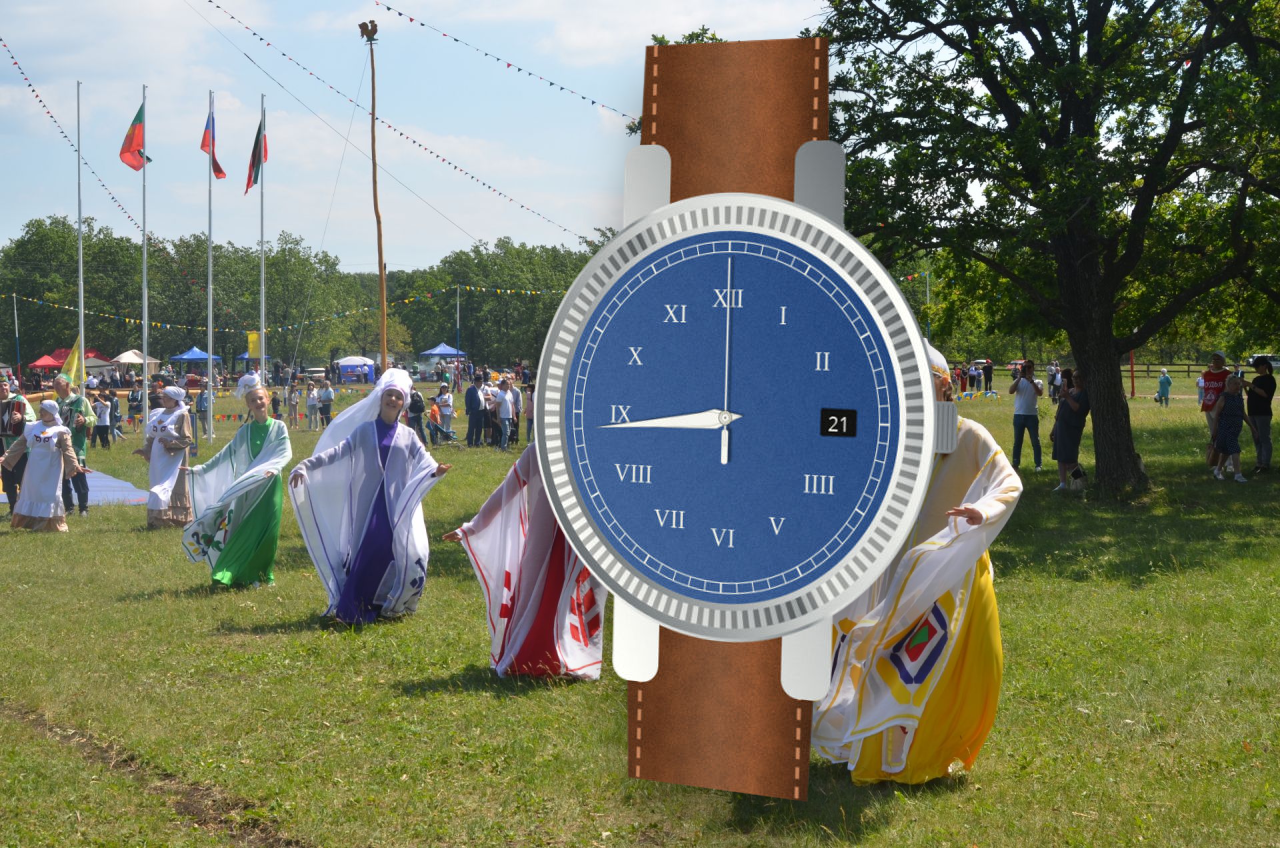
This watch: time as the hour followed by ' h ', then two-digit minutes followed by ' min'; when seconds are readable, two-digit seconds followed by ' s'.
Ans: 8 h 44 min 00 s
